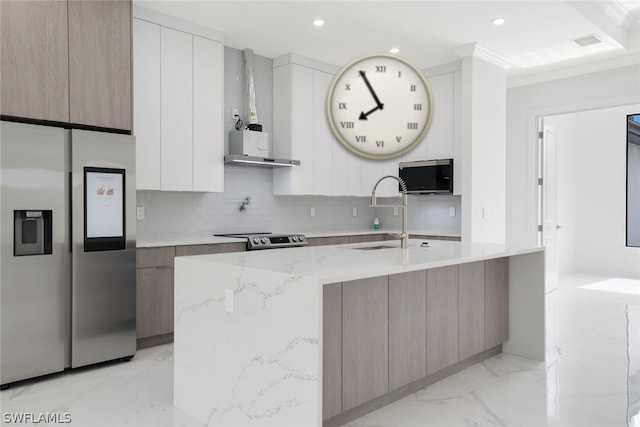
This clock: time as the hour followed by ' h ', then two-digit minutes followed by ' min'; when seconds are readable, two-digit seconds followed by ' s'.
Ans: 7 h 55 min
